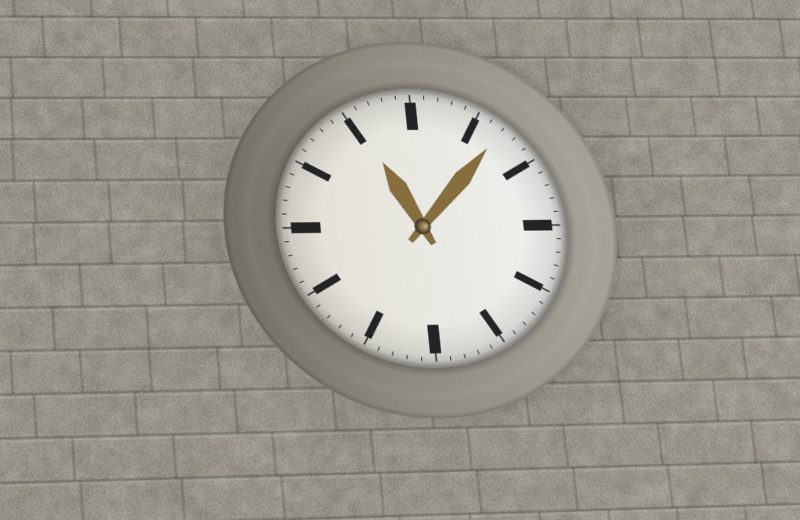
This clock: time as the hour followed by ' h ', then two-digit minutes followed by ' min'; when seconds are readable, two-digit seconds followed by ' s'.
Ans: 11 h 07 min
